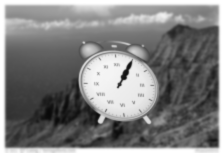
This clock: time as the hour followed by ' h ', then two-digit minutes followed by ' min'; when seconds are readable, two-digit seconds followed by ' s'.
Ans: 1 h 05 min
